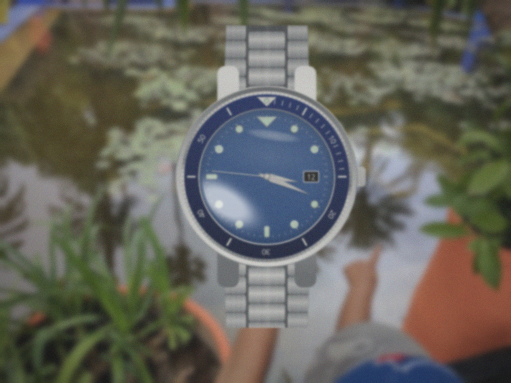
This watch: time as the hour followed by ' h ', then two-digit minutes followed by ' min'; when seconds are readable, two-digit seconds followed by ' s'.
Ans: 3 h 18 min 46 s
